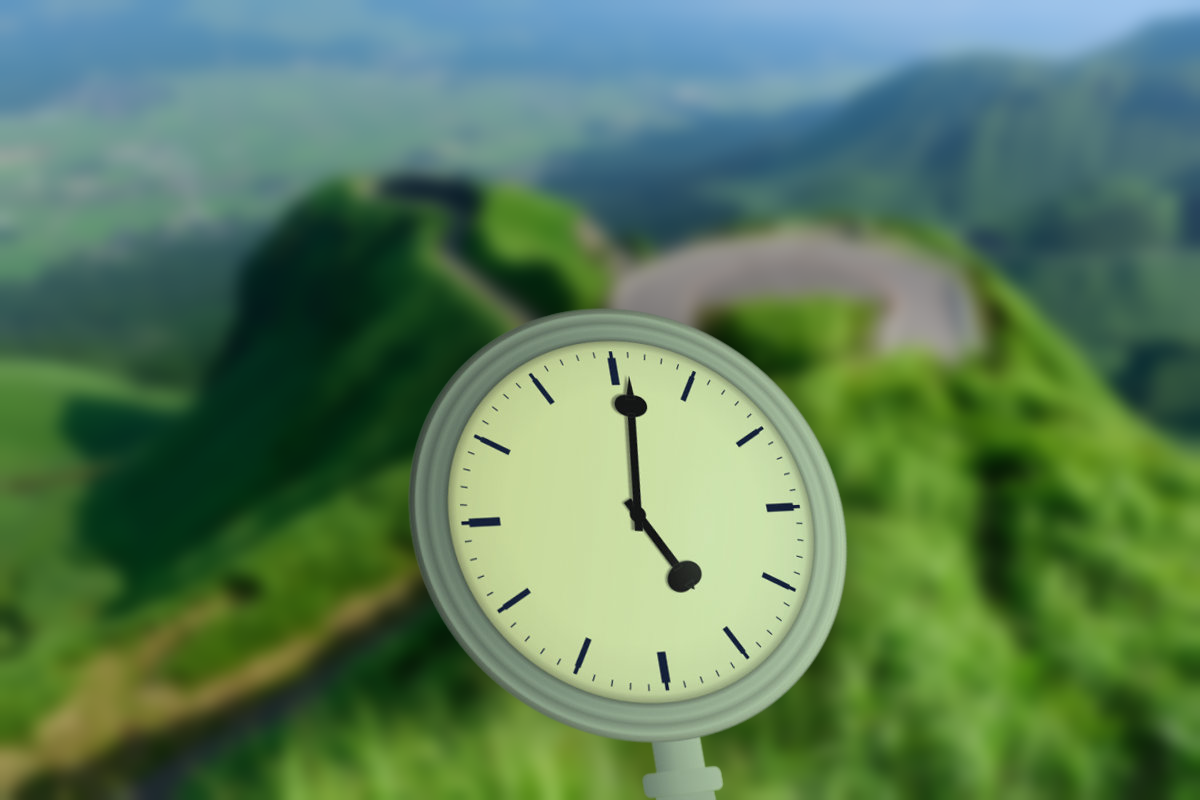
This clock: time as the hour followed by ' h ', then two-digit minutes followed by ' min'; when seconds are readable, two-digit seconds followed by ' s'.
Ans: 5 h 01 min
